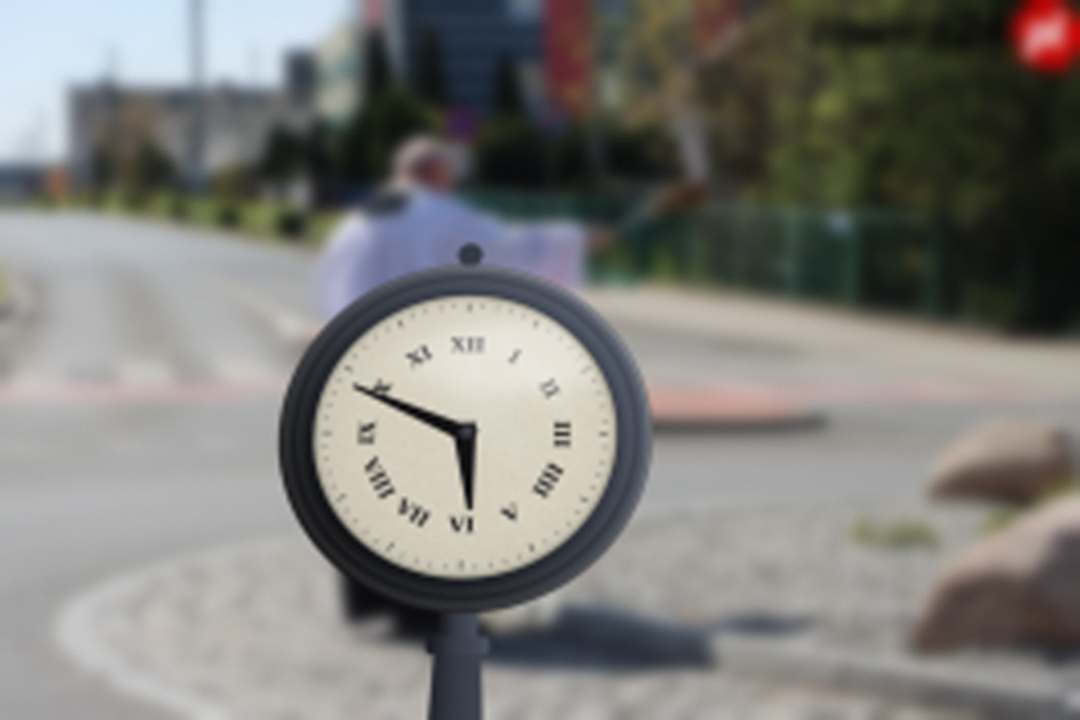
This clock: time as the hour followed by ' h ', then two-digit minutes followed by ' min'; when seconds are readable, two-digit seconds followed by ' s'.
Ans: 5 h 49 min
